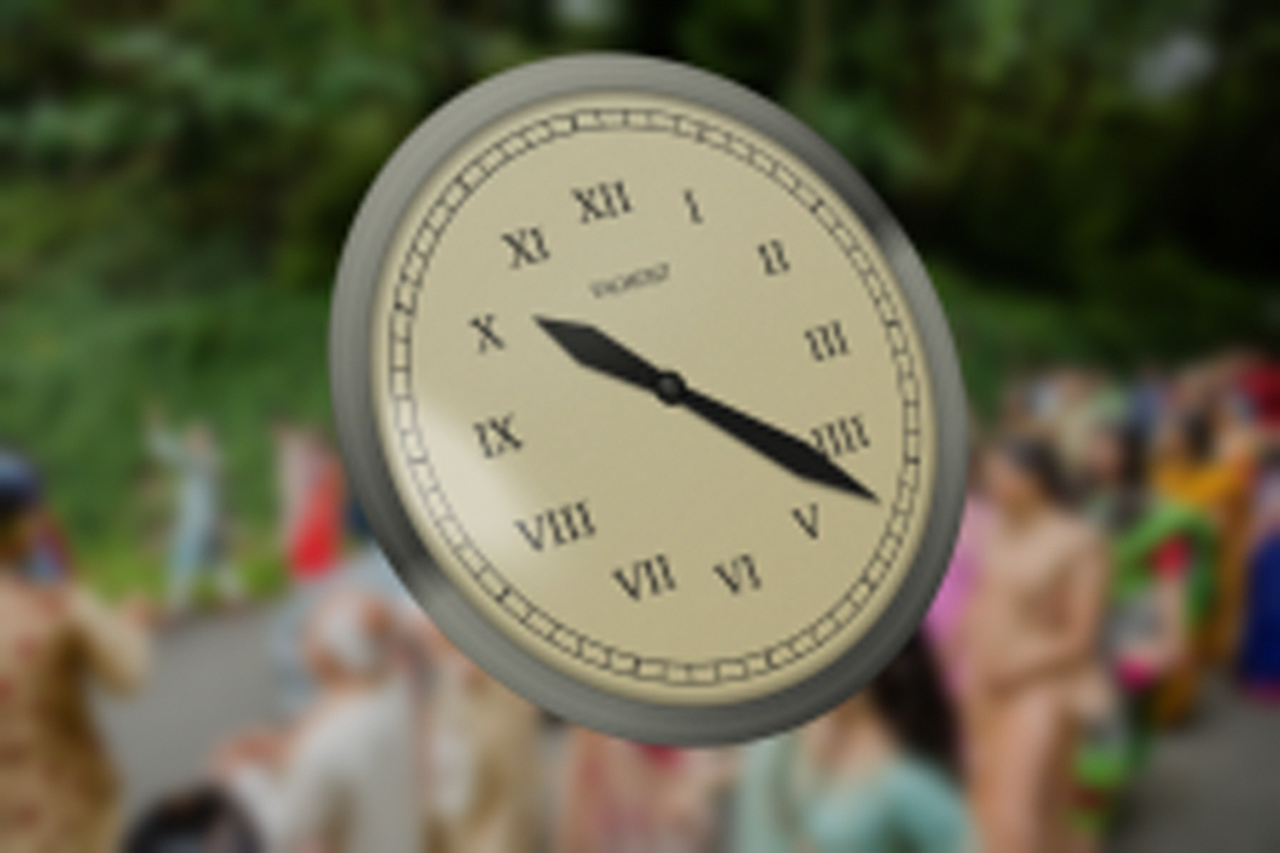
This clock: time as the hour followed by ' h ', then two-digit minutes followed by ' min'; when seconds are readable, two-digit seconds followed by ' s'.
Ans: 10 h 22 min
